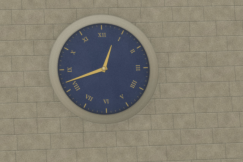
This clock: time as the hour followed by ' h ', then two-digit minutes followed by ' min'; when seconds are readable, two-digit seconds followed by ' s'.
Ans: 12 h 42 min
